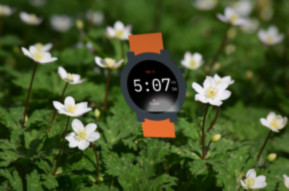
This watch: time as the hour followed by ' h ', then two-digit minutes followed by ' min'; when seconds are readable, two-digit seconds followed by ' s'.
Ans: 5 h 07 min
